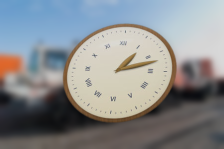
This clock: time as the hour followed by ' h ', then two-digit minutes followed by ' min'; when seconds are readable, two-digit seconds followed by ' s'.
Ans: 1 h 12 min
